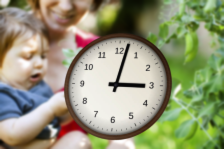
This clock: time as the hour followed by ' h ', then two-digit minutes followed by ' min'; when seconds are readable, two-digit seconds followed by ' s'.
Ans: 3 h 02 min
